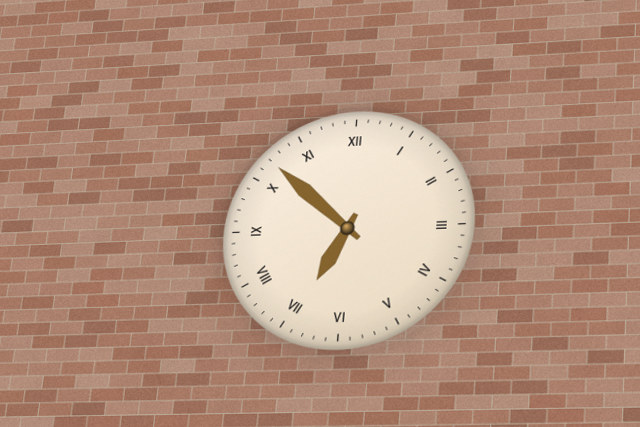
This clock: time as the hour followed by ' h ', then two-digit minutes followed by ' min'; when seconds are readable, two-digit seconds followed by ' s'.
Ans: 6 h 52 min
